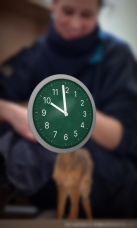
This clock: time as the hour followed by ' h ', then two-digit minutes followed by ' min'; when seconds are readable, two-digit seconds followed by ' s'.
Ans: 9 h 59 min
